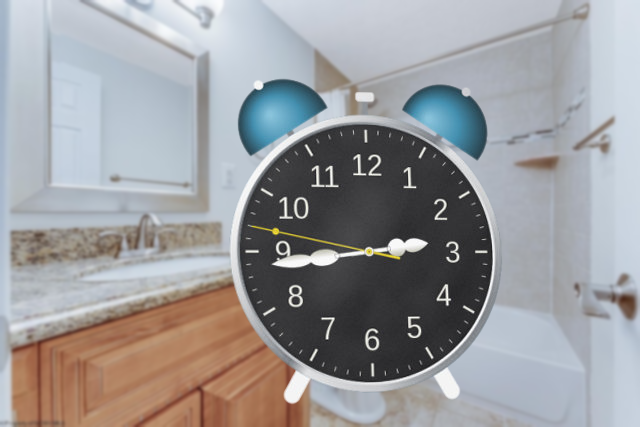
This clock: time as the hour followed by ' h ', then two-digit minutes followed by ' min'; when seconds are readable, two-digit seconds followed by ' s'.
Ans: 2 h 43 min 47 s
